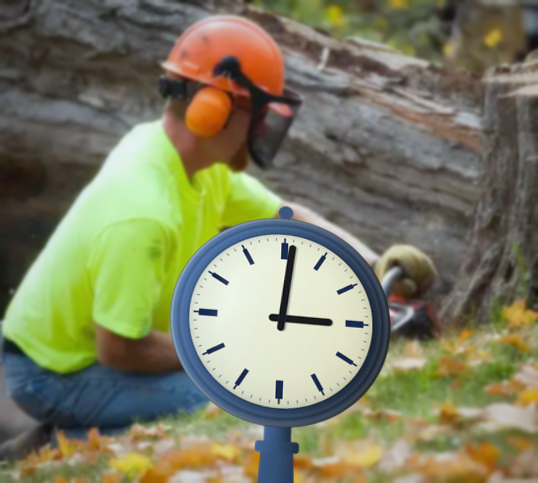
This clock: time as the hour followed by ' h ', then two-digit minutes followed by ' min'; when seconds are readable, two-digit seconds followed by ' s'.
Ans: 3 h 01 min
